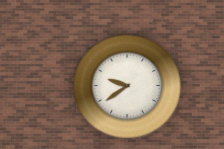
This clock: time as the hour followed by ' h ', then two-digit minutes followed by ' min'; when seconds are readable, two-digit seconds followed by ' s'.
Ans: 9 h 39 min
